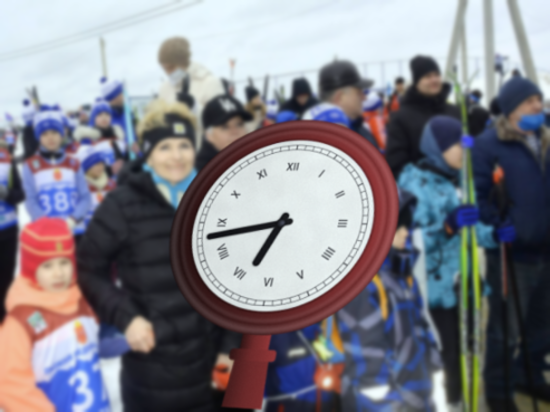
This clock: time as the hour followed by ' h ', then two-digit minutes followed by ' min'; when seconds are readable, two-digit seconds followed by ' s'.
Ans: 6 h 43 min
